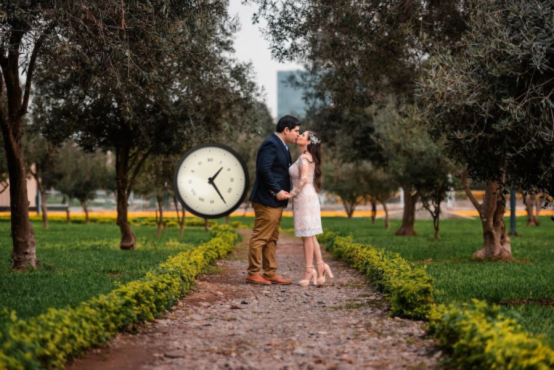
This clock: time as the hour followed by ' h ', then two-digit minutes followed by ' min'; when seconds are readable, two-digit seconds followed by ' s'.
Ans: 1 h 25 min
